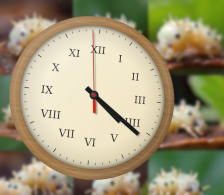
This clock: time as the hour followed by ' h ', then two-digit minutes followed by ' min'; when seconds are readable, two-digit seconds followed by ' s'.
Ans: 4 h 20 min 59 s
